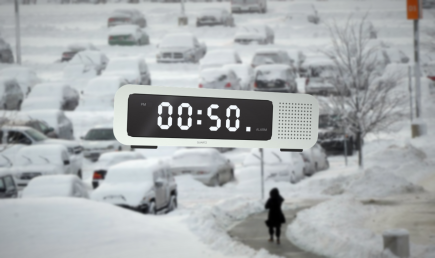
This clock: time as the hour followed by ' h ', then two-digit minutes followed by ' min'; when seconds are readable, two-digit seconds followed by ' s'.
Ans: 0 h 50 min
